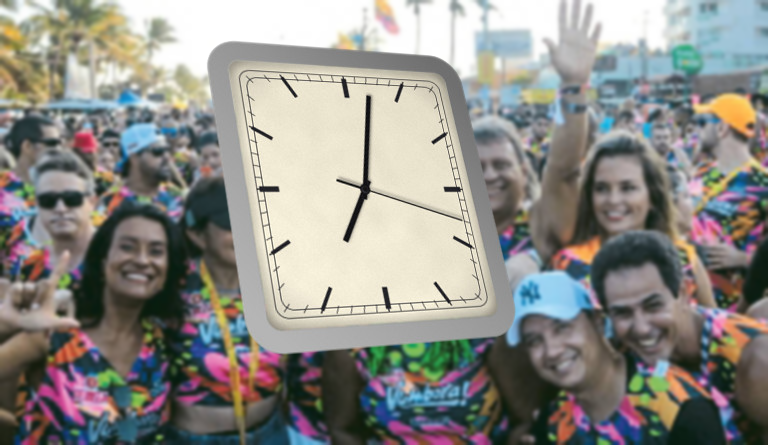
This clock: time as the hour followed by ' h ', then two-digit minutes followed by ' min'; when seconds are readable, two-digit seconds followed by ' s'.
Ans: 7 h 02 min 18 s
